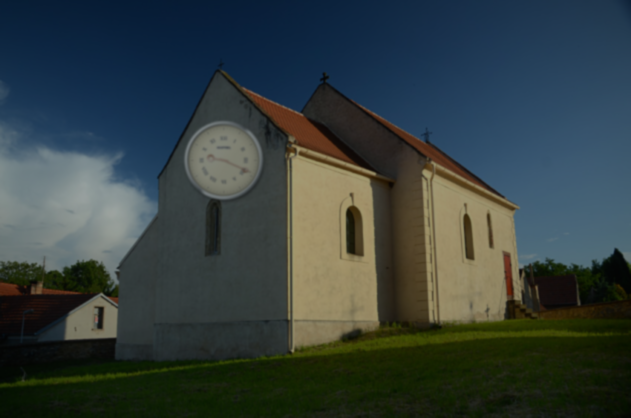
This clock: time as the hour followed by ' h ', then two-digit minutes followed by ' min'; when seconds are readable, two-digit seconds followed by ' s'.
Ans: 9 h 19 min
